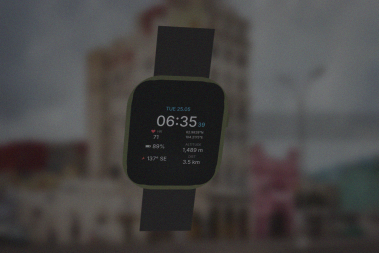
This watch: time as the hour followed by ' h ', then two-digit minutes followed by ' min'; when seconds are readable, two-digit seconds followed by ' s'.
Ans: 6 h 35 min
